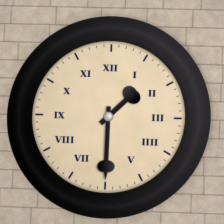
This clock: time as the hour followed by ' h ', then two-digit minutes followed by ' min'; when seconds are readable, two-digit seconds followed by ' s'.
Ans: 1 h 30 min
